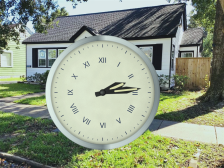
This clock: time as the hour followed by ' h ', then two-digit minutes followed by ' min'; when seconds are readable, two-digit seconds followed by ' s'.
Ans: 2 h 14 min
